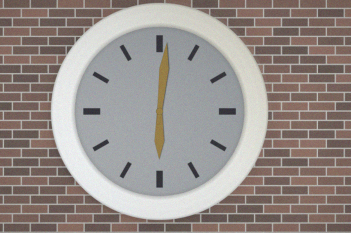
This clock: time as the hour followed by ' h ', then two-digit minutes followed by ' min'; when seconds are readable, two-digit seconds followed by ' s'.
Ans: 6 h 01 min
